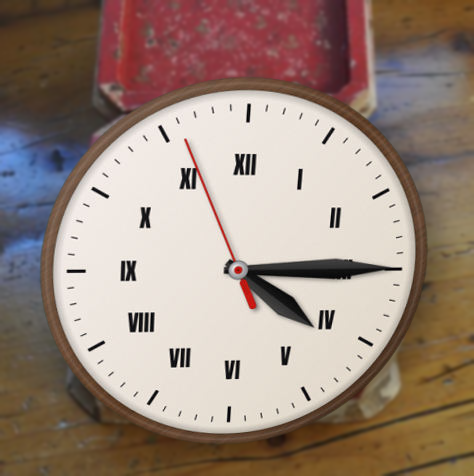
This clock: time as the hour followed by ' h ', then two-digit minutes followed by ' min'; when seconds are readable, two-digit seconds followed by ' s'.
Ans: 4 h 14 min 56 s
